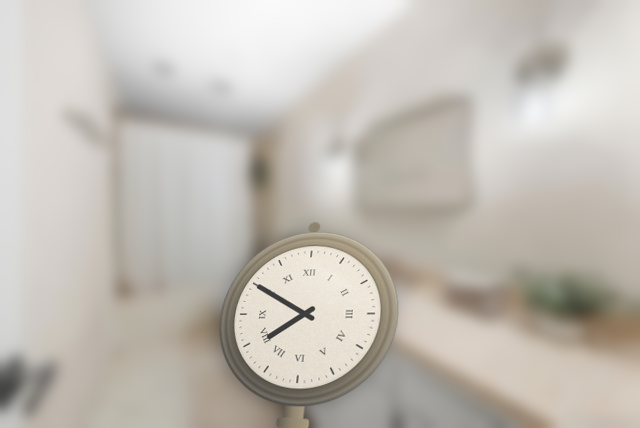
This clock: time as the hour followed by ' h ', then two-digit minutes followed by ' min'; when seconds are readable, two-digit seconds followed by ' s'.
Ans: 7 h 50 min
